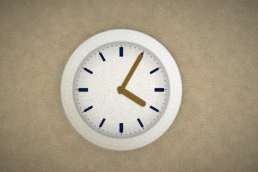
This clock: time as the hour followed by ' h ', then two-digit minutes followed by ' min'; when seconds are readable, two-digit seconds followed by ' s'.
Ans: 4 h 05 min
